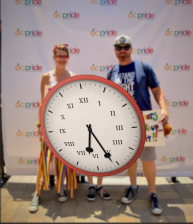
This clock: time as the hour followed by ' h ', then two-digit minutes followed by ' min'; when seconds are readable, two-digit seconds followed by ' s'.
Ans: 6 h 26 min
